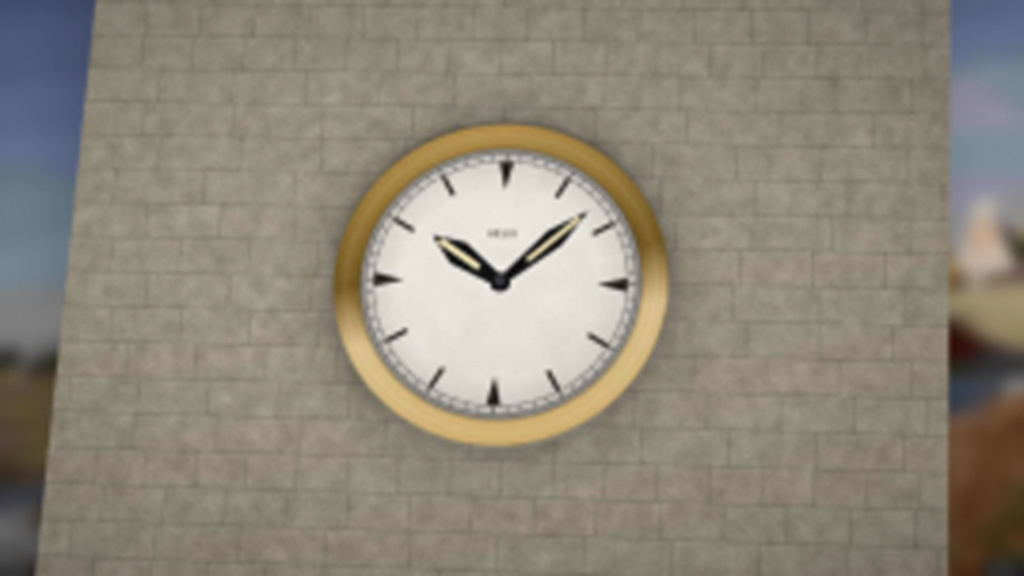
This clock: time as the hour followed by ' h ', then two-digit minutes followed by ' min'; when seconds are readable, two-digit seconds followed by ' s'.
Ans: 10 h 08 min
